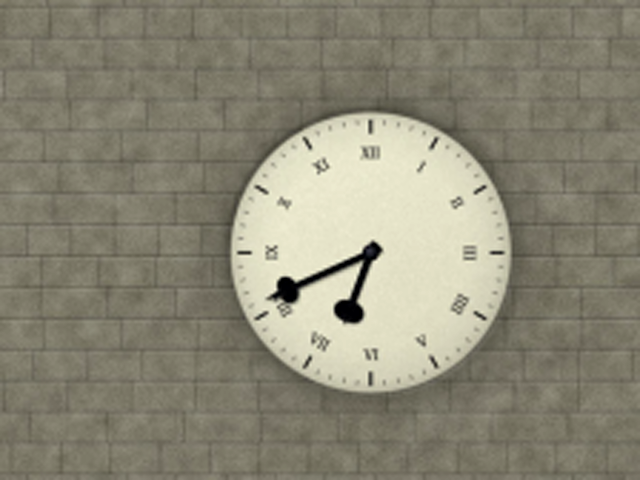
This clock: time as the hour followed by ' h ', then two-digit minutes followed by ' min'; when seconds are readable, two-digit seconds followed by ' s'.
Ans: 6 h 41 min
